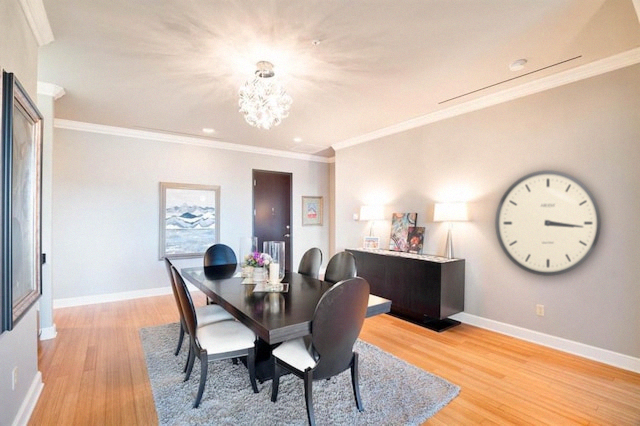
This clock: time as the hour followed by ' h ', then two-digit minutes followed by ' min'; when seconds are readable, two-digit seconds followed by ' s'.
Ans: 3 h 16 min
